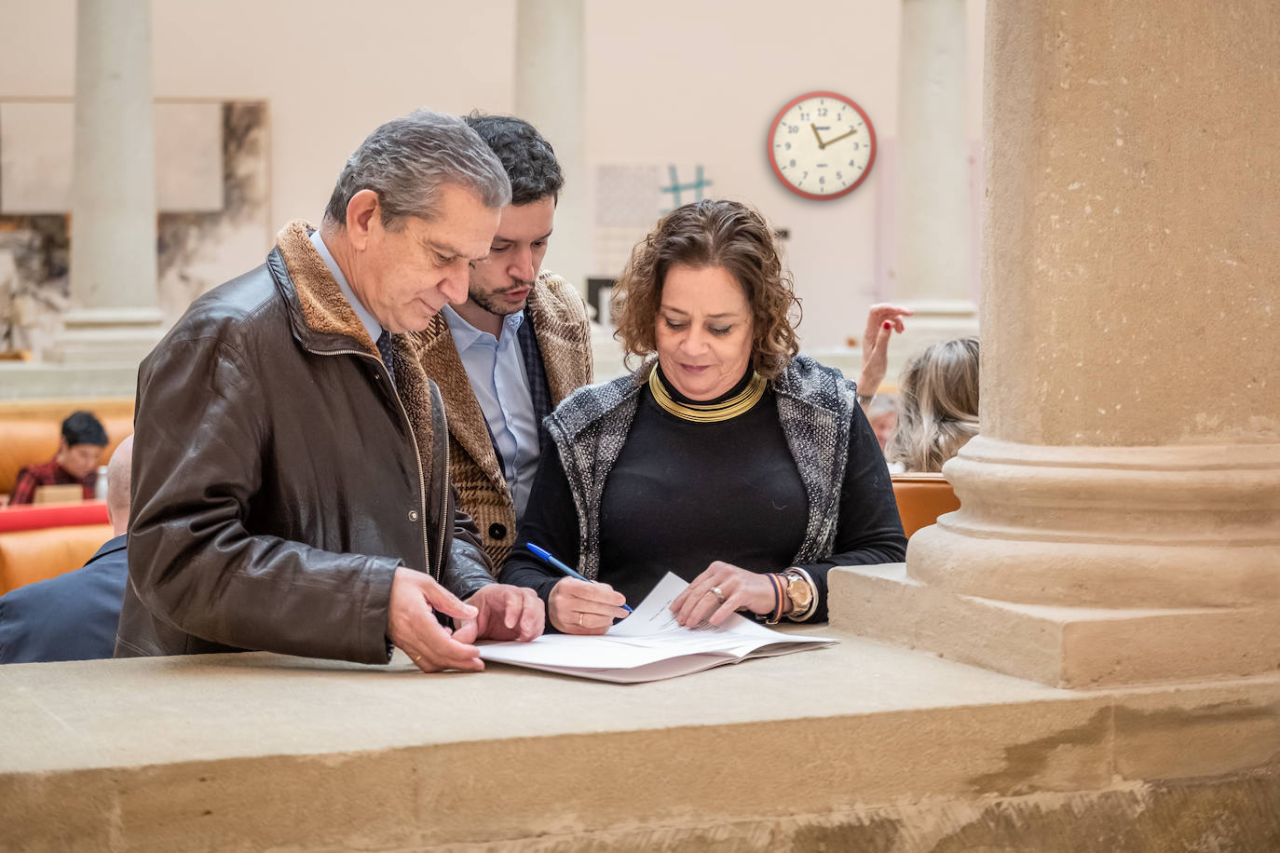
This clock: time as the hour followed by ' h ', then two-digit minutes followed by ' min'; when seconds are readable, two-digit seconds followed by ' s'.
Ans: 11 h 11 min
